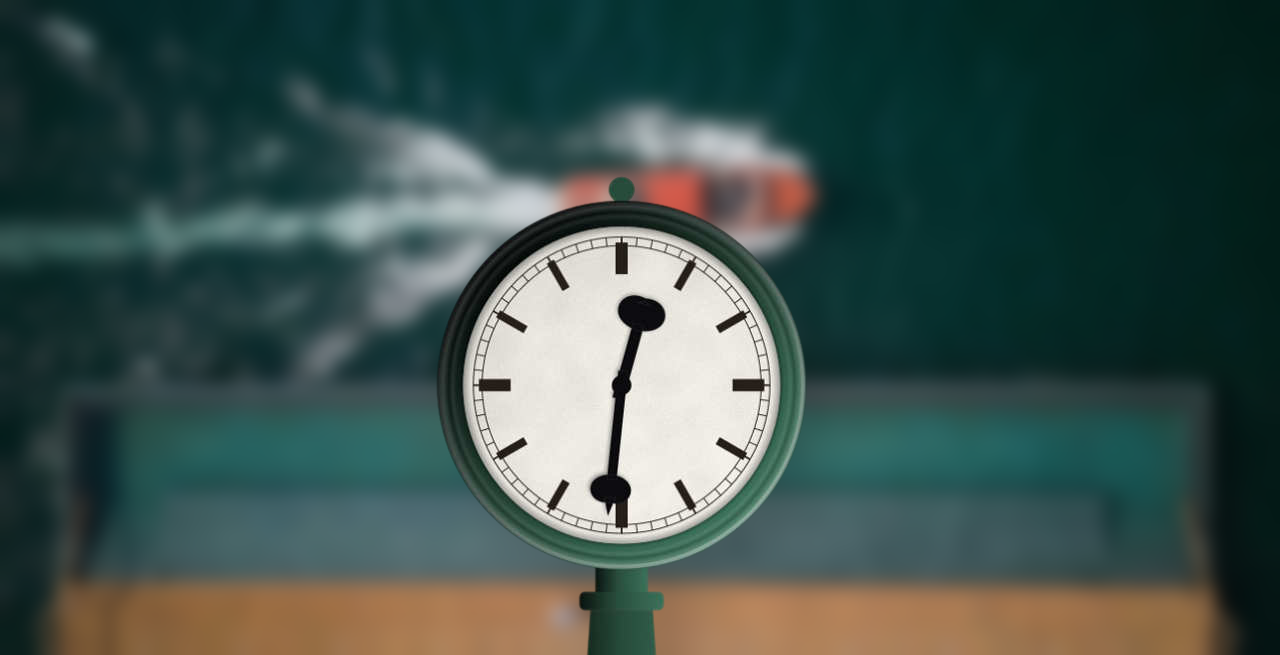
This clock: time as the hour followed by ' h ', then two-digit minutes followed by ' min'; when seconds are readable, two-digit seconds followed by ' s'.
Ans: 12 h 31 min
